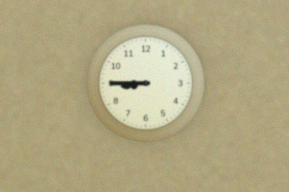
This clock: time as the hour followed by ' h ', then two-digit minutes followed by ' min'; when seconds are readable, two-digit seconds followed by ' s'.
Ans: 8 h 45 min
